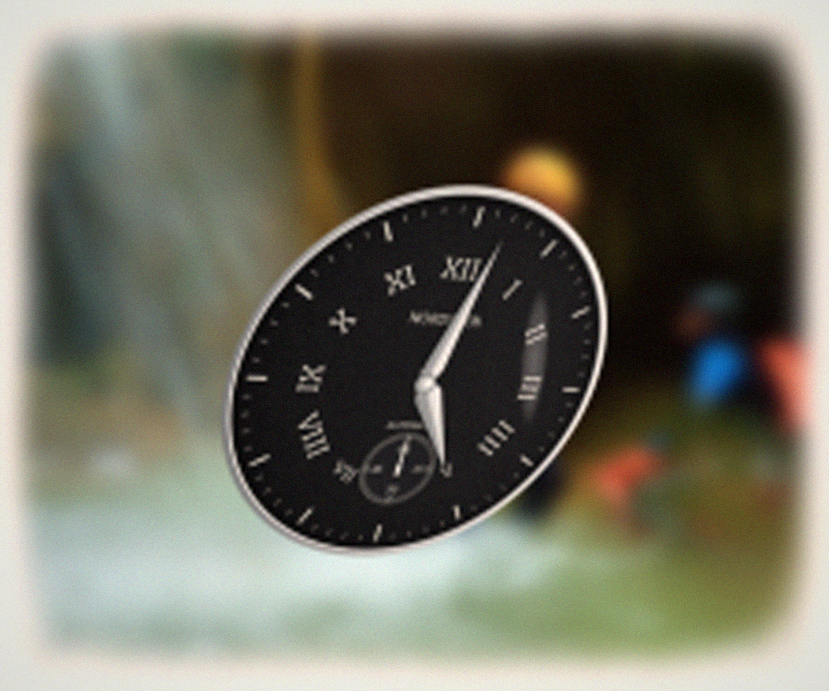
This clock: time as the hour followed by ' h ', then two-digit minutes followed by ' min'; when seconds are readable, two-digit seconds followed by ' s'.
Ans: 5 h 02 min
